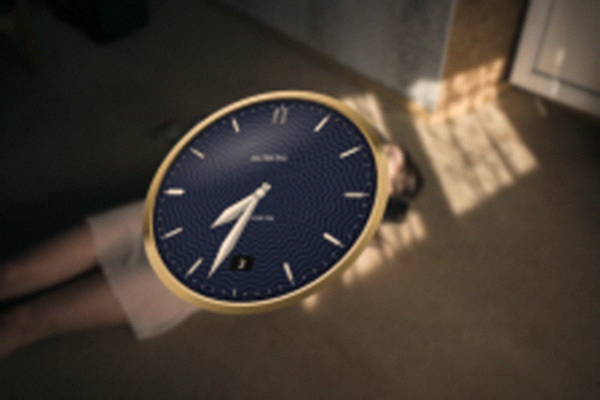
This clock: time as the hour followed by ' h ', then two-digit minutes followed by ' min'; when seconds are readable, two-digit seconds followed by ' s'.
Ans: 7 h 33 min
